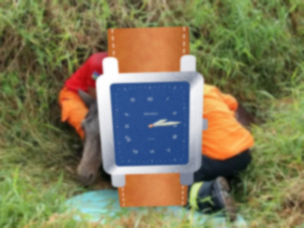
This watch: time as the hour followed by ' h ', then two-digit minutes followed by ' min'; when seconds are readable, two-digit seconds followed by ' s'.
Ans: 2 h 14 min
